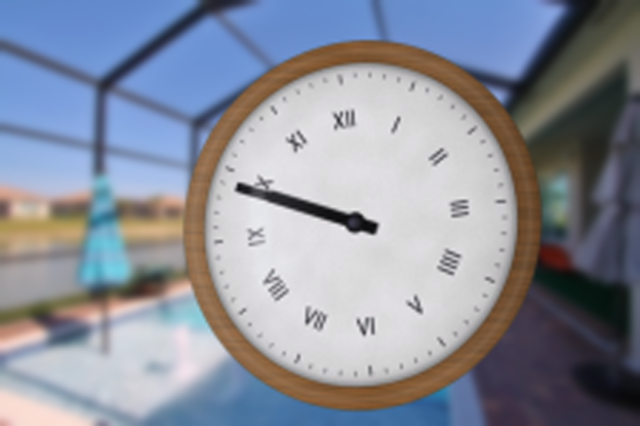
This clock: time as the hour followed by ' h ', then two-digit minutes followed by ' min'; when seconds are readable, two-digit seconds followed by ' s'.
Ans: 9 h 49 min
